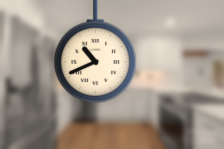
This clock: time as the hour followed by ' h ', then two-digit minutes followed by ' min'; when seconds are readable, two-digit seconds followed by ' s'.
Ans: 10 h 41 min
